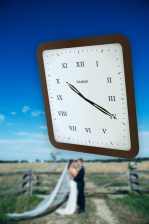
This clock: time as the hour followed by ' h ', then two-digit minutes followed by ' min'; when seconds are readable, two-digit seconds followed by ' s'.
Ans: 10 h 20 min
